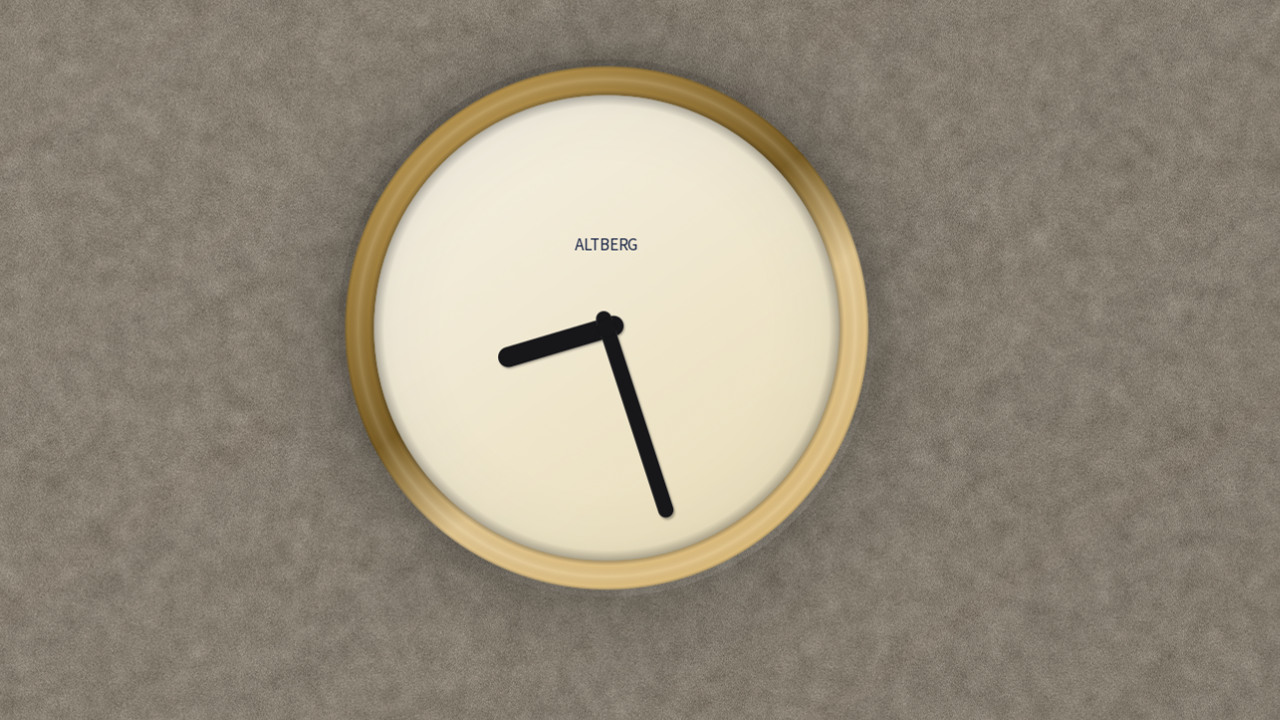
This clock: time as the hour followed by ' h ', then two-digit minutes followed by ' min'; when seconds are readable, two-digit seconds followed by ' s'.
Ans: 8 h 27 min
